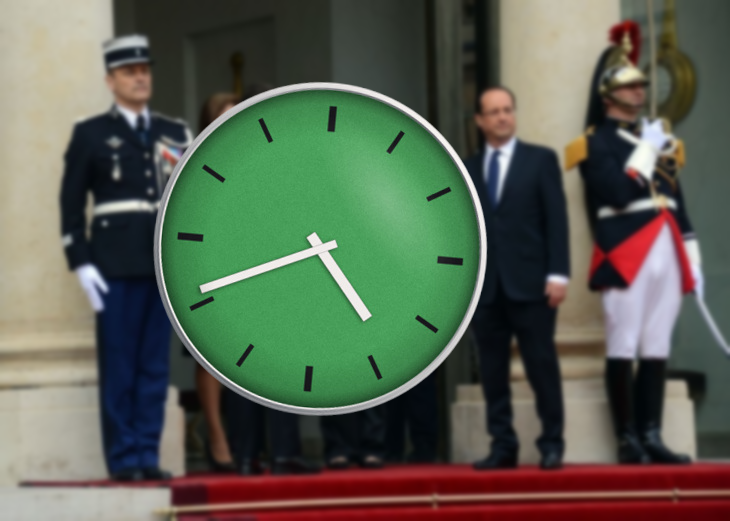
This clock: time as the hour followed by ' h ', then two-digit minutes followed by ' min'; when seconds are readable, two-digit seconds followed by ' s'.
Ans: 4 h 41 min
